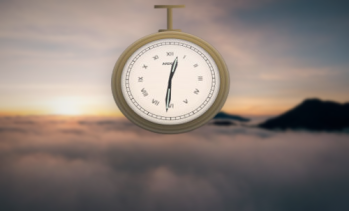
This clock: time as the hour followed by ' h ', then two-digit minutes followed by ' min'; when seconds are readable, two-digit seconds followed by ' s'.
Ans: 12 h 31 min
